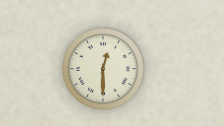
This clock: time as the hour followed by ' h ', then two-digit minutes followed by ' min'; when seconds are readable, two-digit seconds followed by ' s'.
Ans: 12 h 30 min
